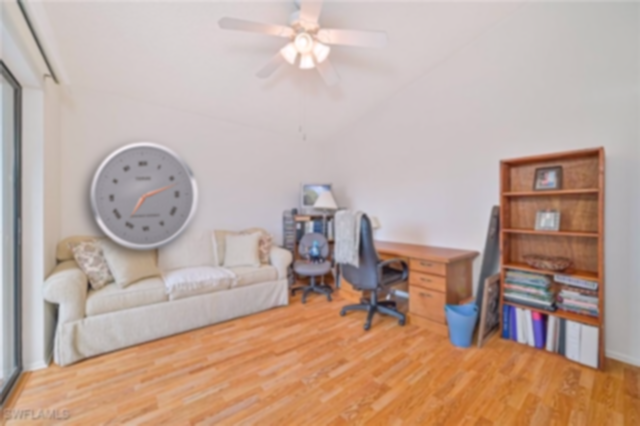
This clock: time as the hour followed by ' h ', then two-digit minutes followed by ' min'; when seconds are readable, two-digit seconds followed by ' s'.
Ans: 7 h 12 min
